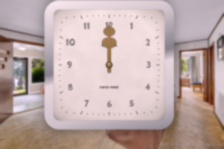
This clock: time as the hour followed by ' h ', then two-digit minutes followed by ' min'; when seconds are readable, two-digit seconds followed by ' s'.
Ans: 12 h 00 min
